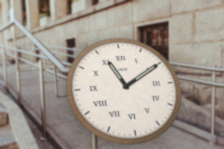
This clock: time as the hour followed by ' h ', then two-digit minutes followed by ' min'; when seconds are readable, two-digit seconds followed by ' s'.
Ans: 11 h 10 min
